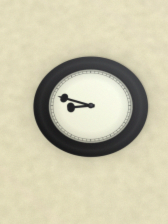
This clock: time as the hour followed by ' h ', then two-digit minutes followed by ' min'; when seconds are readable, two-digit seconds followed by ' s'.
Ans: 8 h 48 min
